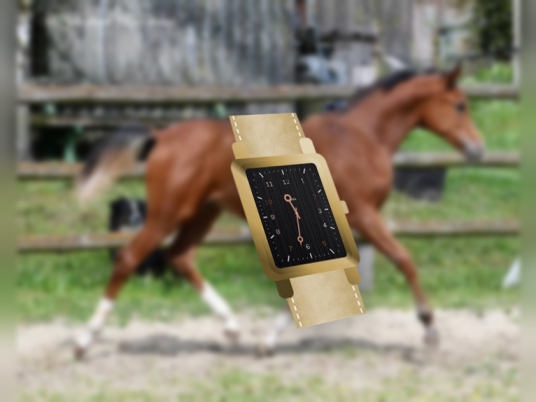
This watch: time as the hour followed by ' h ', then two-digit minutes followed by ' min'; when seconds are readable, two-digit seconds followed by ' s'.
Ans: 11 h 32 min
